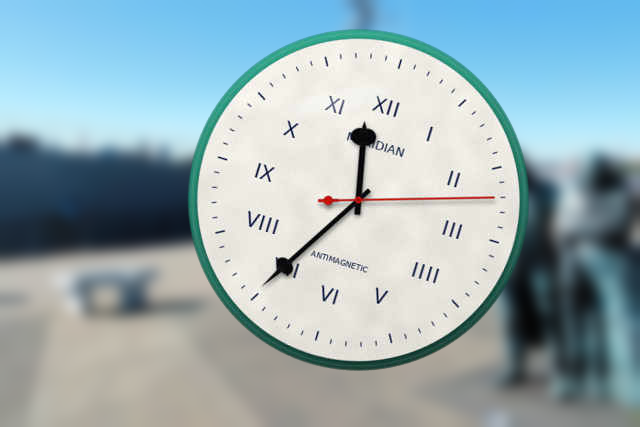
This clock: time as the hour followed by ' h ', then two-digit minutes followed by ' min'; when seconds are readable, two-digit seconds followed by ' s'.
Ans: 11 h 35 min 12 s
